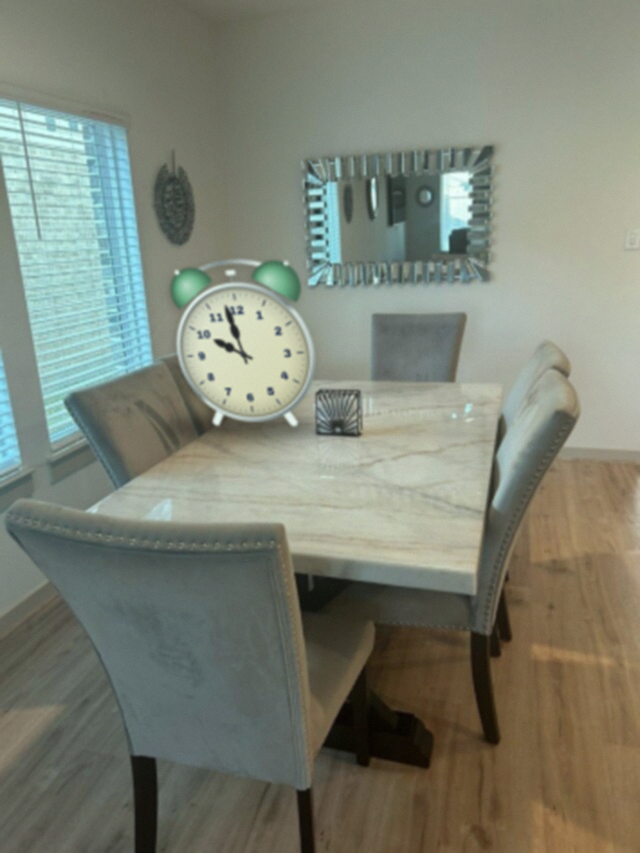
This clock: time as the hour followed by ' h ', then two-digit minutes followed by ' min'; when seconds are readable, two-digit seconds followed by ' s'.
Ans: 9 h 58 min
